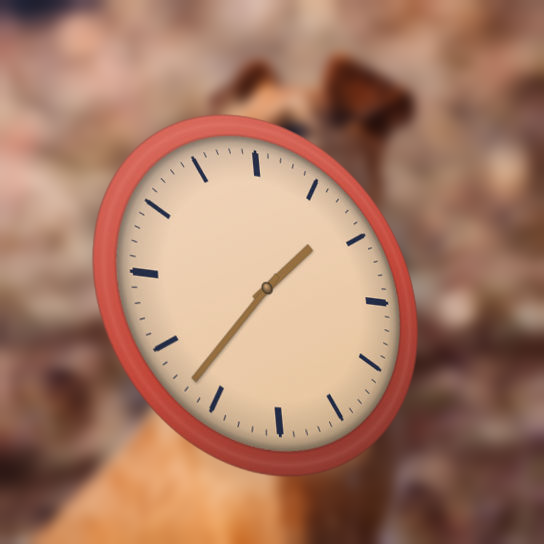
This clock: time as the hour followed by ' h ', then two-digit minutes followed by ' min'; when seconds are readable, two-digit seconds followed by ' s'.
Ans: 1 h 37 min
